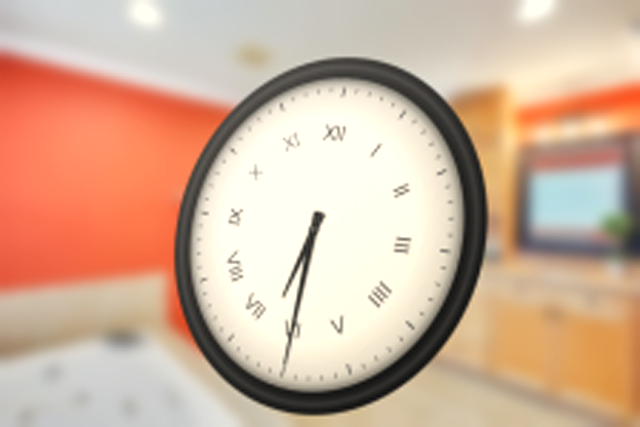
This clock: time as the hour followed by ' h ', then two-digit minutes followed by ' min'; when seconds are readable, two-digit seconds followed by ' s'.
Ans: 6 h 30 min
